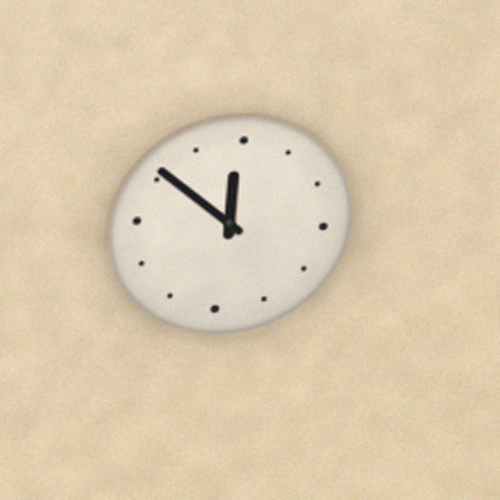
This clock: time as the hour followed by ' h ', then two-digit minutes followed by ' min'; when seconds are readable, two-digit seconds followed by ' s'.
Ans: 11 h 51 min
